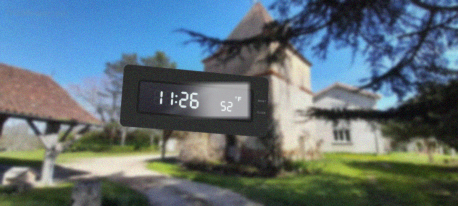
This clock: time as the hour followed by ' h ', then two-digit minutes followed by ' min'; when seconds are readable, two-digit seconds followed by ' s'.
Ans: 11 h 26 min
